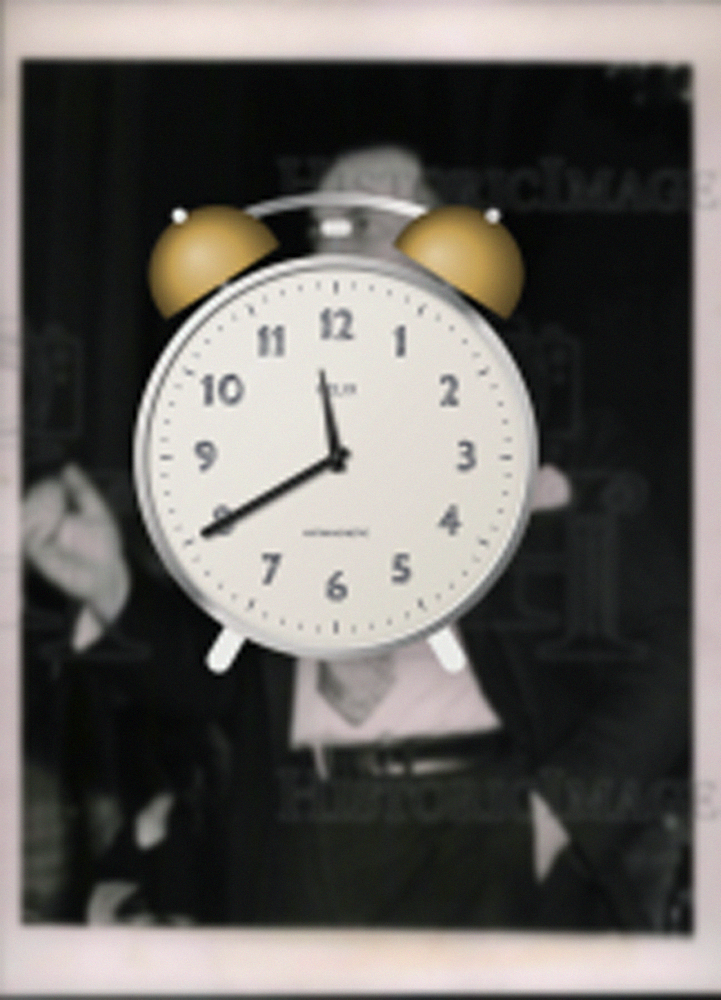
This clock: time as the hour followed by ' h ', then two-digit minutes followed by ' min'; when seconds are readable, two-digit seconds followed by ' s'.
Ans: 11 h 40 min
